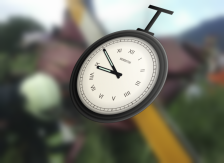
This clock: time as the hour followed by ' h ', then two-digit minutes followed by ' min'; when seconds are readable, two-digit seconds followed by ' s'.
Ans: 8 h 50 min
